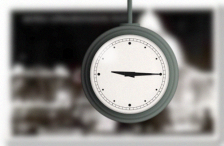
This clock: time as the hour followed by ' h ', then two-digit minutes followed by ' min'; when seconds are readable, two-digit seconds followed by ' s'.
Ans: 9 h 15 min
